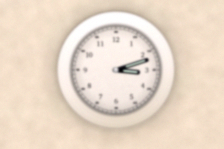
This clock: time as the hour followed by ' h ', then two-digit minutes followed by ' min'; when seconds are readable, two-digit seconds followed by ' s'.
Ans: 3 h 12 min
